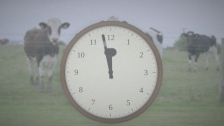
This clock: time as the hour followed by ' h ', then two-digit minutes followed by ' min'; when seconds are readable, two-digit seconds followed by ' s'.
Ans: 11 h 58 min
